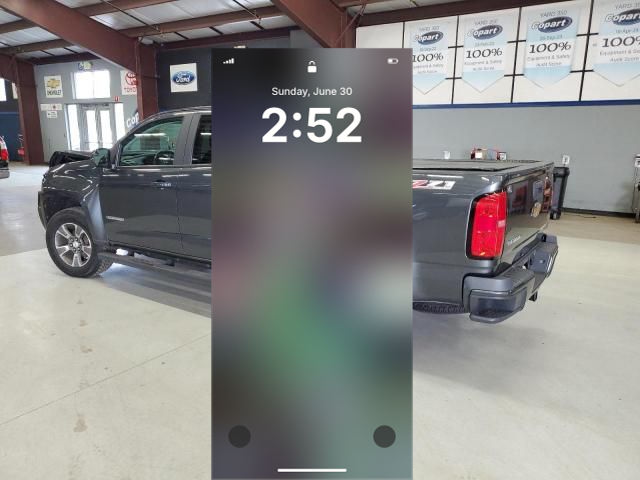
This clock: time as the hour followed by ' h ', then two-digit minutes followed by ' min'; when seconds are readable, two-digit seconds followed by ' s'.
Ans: 2 h 52 min
